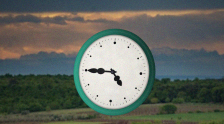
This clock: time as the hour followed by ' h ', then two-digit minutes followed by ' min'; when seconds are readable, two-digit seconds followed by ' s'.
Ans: 4 h 45 min
